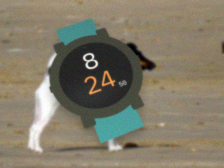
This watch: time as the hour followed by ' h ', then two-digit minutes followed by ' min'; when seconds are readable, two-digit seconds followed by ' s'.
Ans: 8 h 24 min
